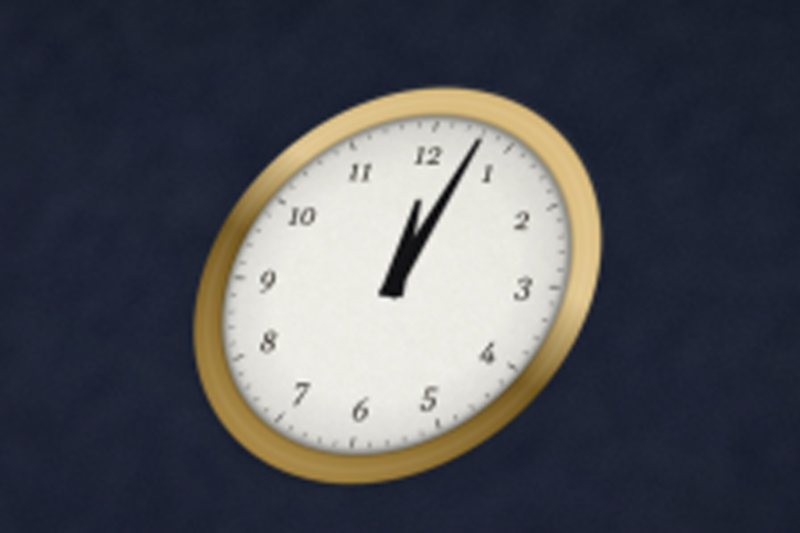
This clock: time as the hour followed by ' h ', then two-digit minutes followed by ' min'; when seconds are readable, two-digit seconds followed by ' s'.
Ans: 12 h 03 min
